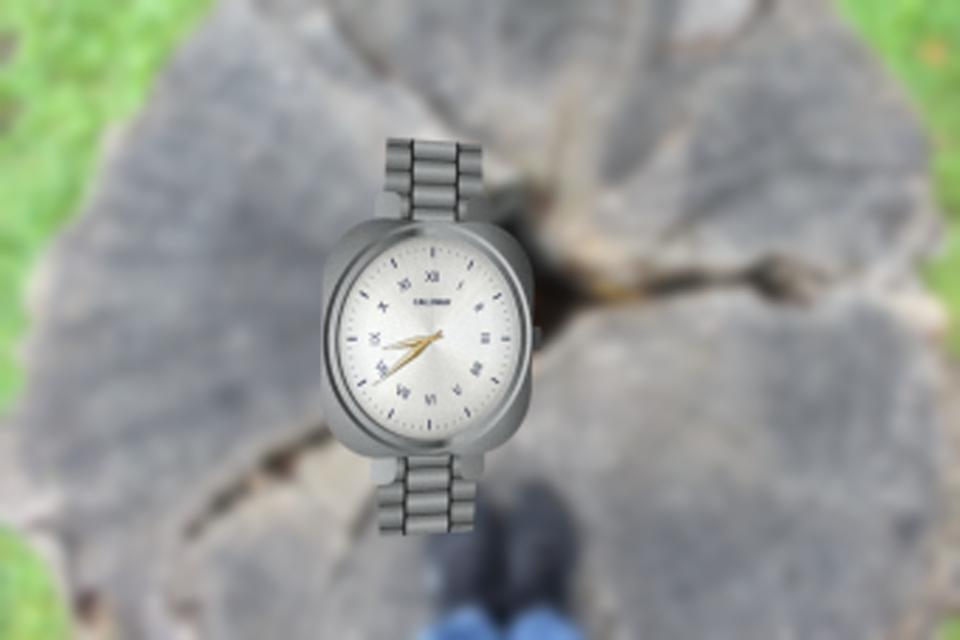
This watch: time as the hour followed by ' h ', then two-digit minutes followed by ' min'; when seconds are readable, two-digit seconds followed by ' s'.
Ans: 8 h 39 min
